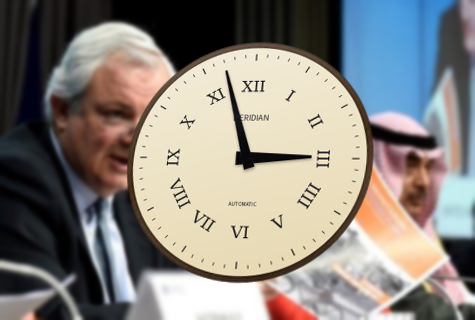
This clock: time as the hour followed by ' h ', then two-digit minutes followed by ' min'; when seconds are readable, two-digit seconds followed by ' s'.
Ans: 2 h 57 min
